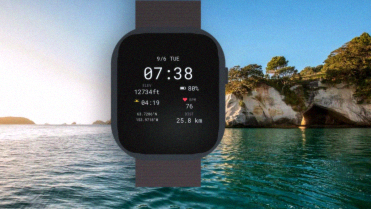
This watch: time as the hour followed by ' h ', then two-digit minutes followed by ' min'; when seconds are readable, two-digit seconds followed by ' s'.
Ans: 7 h 38 min
